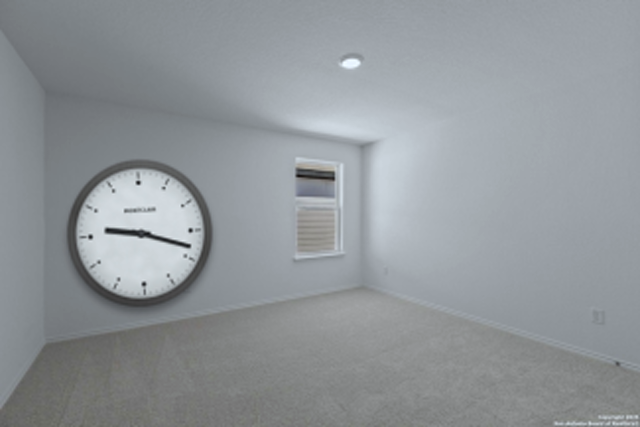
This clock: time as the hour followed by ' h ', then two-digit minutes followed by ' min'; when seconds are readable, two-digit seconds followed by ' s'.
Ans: 9 h 18 min
